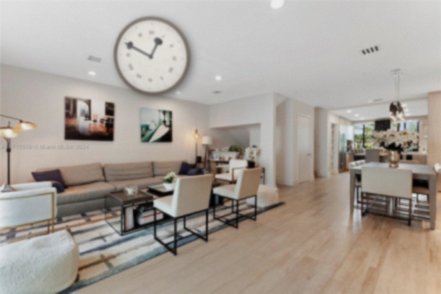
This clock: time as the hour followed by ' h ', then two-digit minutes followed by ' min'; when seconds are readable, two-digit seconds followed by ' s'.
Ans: 12 h 49 min
